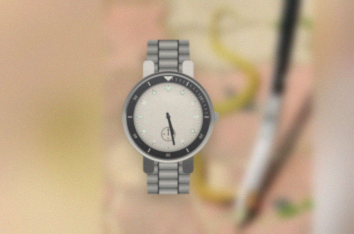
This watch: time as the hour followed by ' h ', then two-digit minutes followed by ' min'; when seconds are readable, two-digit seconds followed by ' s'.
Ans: 5 h 28 min
